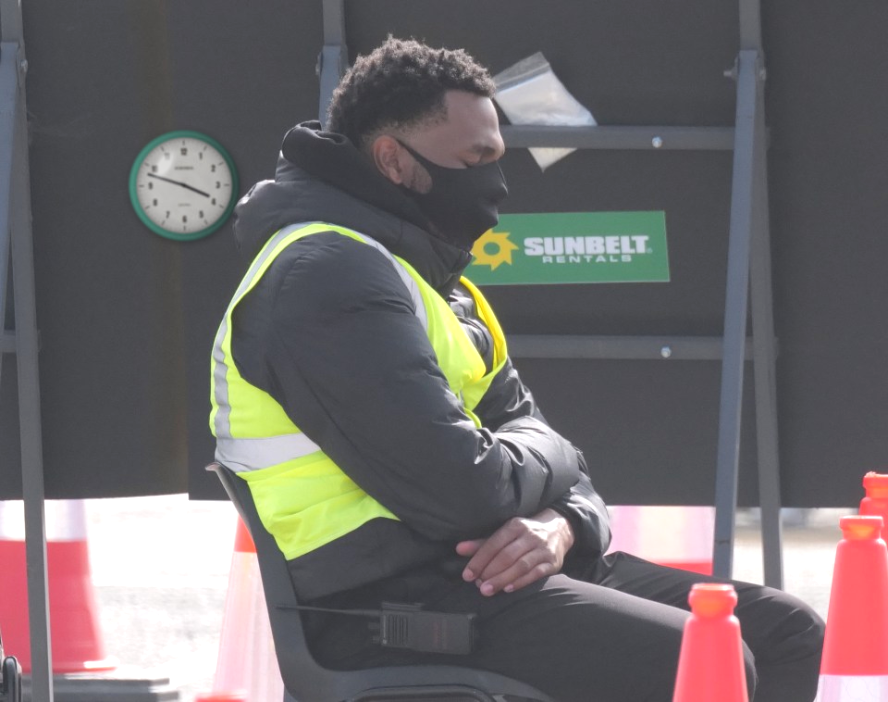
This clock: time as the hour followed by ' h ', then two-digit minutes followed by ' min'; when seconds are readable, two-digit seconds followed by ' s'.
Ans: 3 h 48 min
